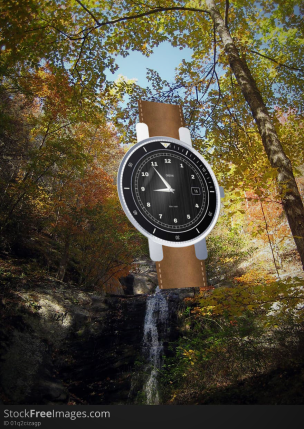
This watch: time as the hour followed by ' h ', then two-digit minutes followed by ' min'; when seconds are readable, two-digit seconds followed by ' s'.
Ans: 8 h 54 min
